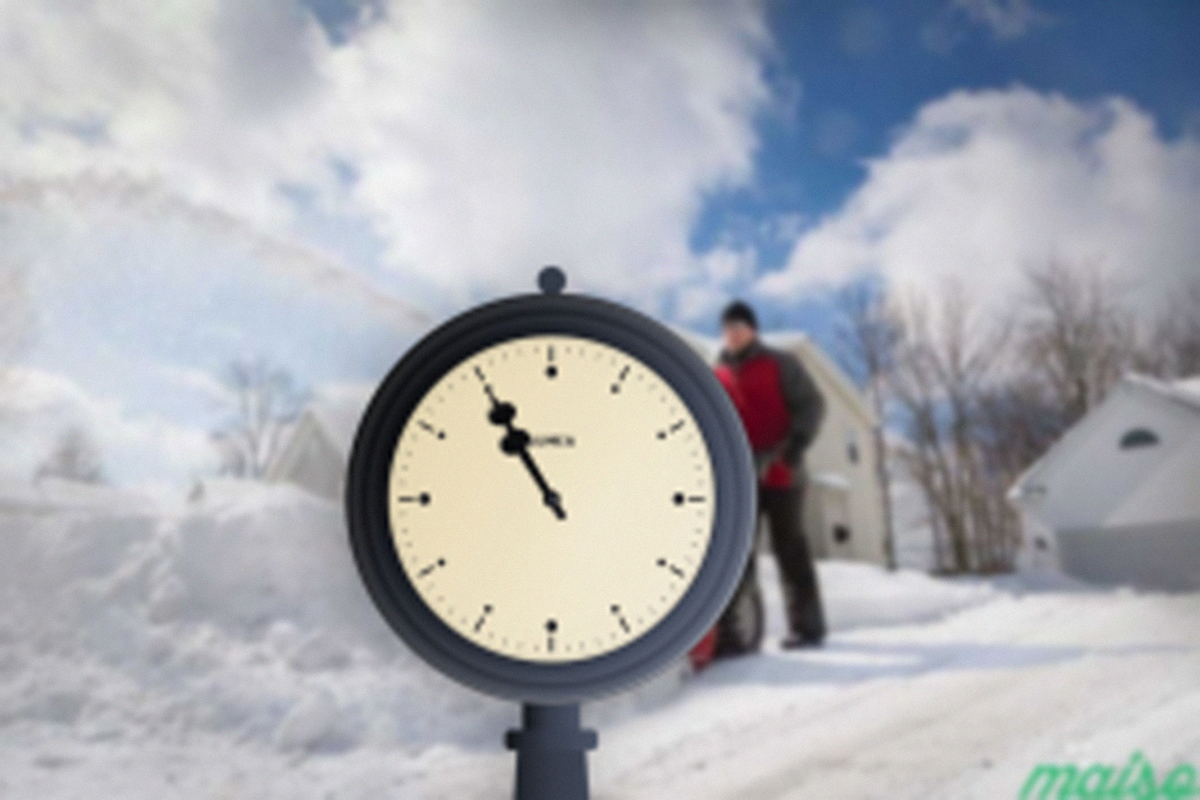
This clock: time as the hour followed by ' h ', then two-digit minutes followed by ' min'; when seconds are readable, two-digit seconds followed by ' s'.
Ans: 10 h 55 min
